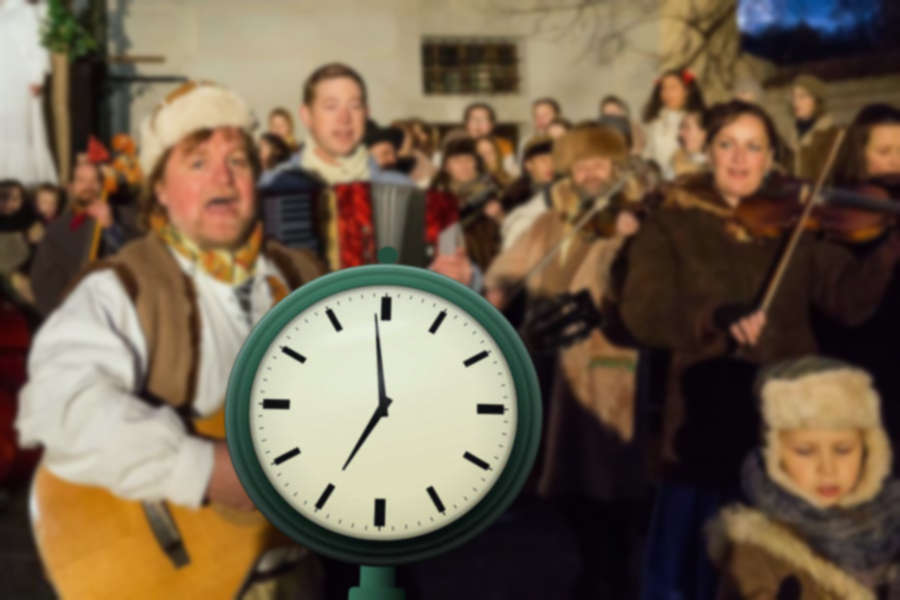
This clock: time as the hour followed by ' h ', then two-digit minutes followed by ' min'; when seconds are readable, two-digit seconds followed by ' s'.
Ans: 6 h 59 min
